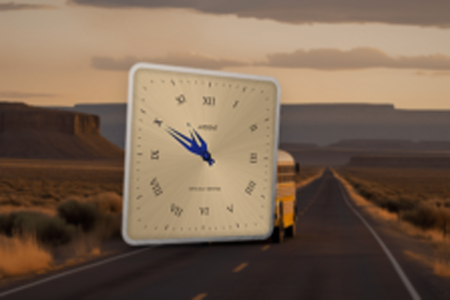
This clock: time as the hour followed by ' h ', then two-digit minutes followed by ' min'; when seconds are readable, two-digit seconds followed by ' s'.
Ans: 10 h 50 min
